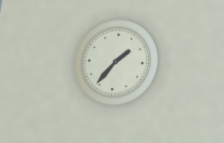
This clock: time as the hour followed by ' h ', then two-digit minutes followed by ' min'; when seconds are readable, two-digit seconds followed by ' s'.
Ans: 1 h 36 min
